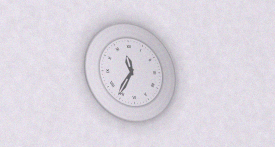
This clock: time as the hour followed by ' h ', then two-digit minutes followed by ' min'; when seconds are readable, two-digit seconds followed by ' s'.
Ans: 11 h 36 min
